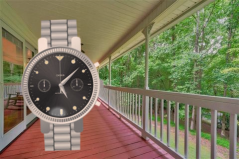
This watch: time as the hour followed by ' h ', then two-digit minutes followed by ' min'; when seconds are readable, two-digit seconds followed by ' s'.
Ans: 5 h 08 min
